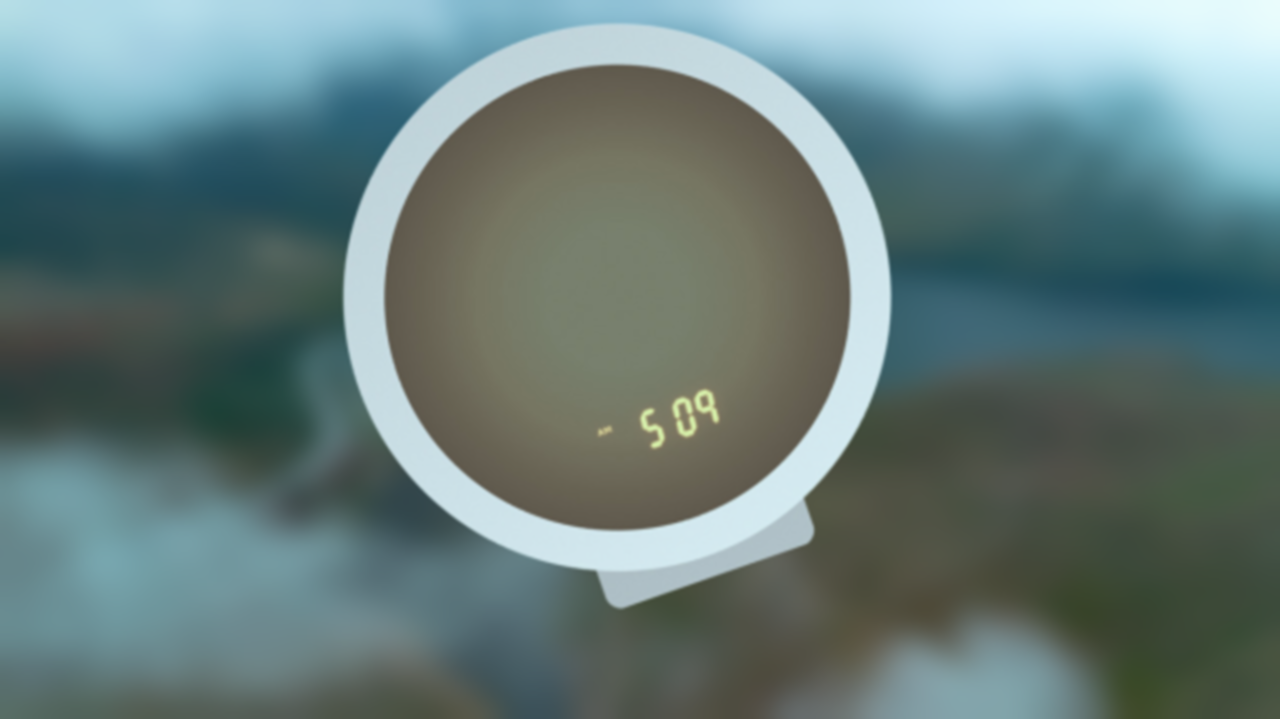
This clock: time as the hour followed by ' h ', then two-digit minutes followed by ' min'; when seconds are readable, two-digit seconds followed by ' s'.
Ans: 5 h 09 min
